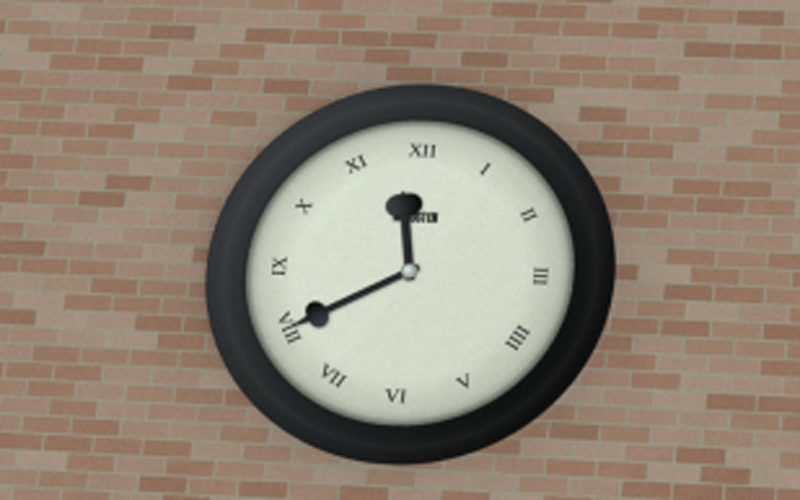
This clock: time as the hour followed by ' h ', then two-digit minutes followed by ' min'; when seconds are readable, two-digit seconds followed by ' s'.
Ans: 11 h 40 min
